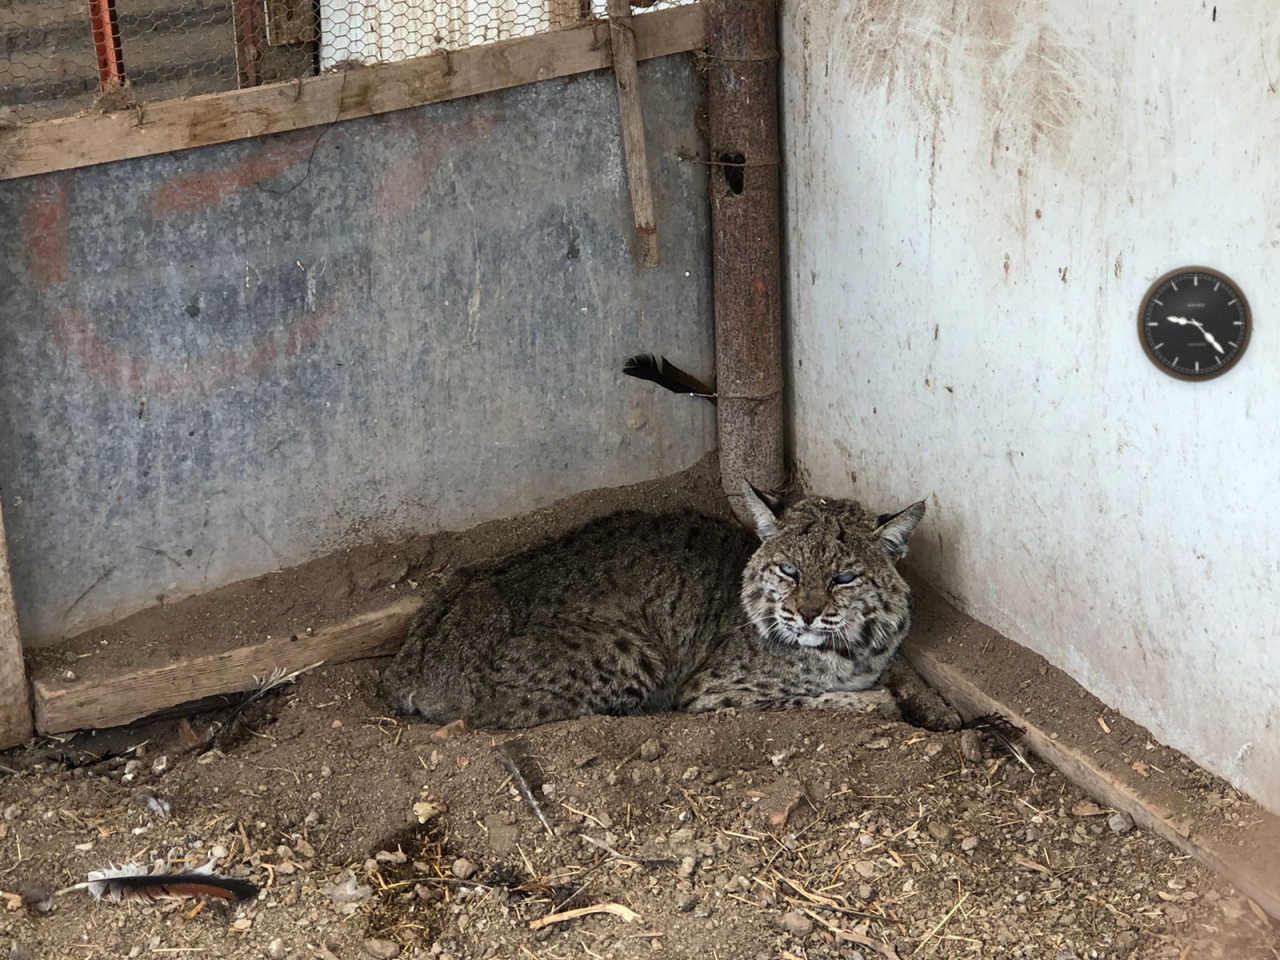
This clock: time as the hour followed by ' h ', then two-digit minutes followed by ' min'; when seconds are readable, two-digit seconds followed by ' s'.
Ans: 9 h 23 min
